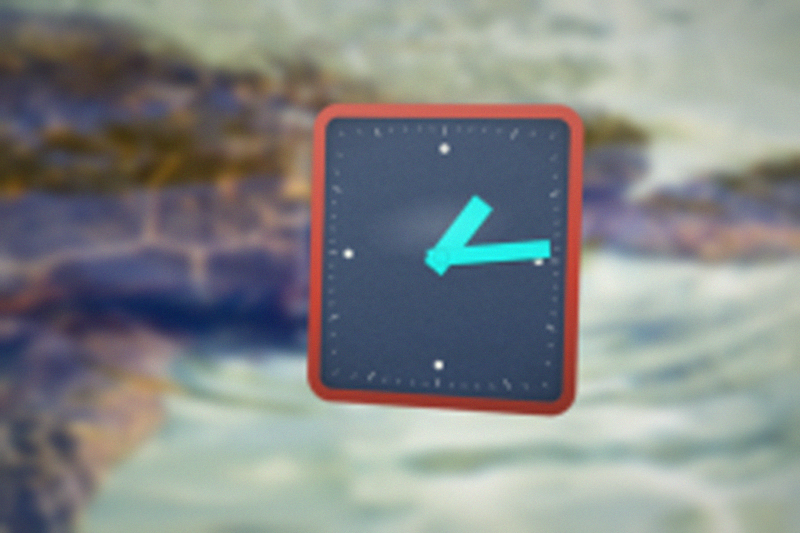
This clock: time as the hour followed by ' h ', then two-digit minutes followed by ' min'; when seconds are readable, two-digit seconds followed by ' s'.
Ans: 1 h 14 min
